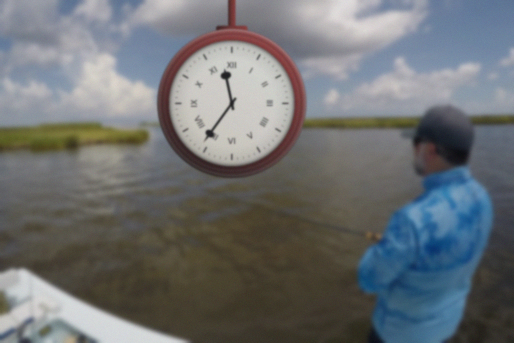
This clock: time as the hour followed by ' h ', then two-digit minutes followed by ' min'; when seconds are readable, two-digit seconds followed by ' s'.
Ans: 11 h 36 min
